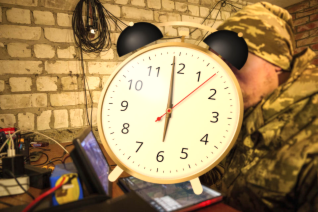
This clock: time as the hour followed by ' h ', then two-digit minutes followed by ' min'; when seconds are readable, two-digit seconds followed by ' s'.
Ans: 5 h 59 min 07 s
